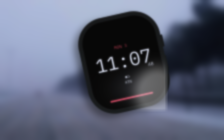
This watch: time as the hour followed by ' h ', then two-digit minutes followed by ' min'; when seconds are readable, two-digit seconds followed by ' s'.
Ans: 11 h 07 min
